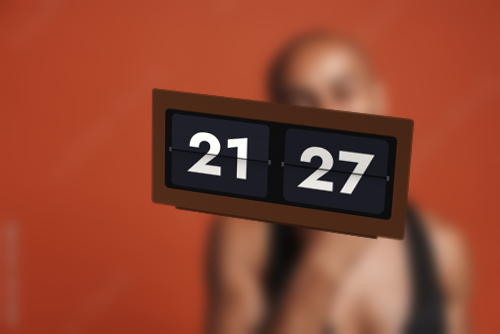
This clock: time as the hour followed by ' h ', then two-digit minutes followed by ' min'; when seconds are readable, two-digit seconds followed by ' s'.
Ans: 21 h 27 min
